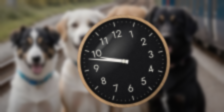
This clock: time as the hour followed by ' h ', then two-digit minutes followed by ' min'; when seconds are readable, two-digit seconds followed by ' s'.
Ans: 9 h 48 min
